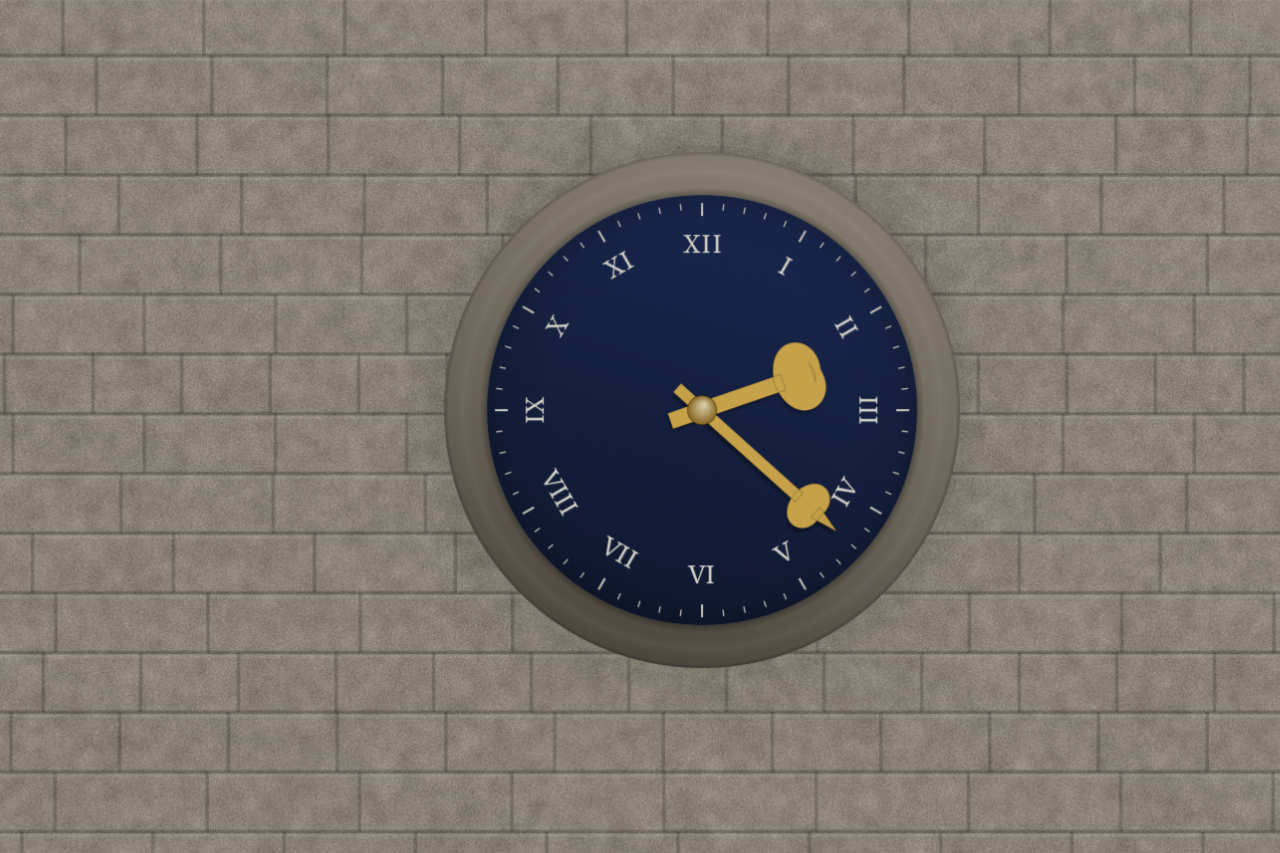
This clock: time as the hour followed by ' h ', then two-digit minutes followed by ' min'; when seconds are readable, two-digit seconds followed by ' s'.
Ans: 2 h 22 min
